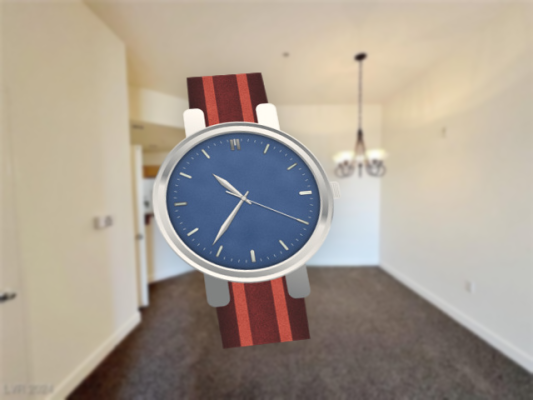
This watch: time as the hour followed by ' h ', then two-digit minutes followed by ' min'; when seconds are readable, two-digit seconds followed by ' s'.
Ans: 10 h 36 min 20 s
